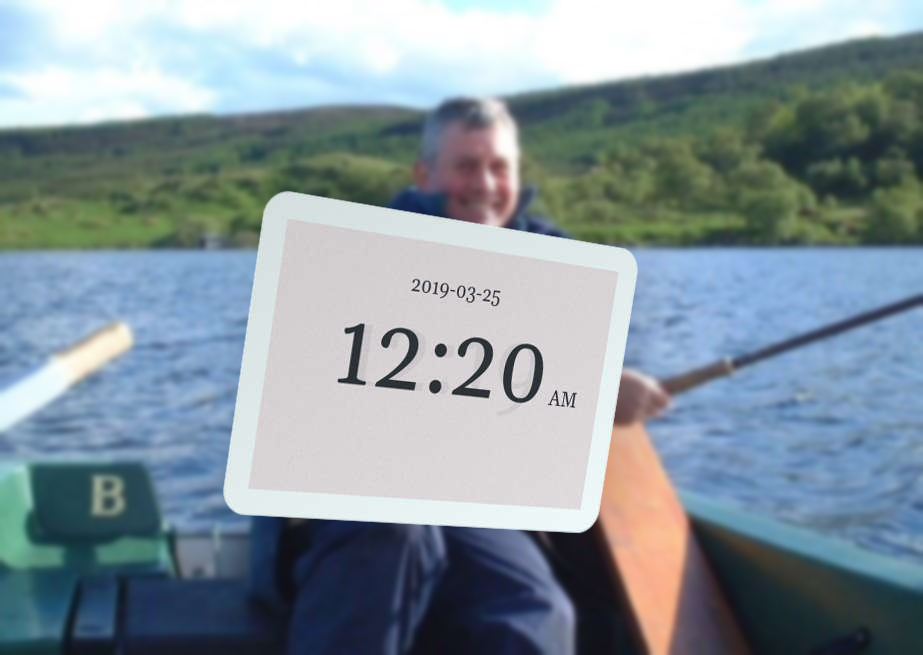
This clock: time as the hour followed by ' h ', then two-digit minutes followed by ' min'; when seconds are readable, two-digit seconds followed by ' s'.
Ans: 12 h 20 min
